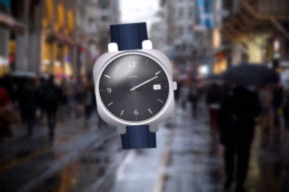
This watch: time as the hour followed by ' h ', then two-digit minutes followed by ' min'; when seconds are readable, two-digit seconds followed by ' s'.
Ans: 2 h 11 min
